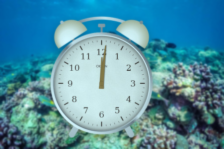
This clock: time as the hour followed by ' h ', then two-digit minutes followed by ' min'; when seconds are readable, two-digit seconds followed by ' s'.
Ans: 12 h 01 min
